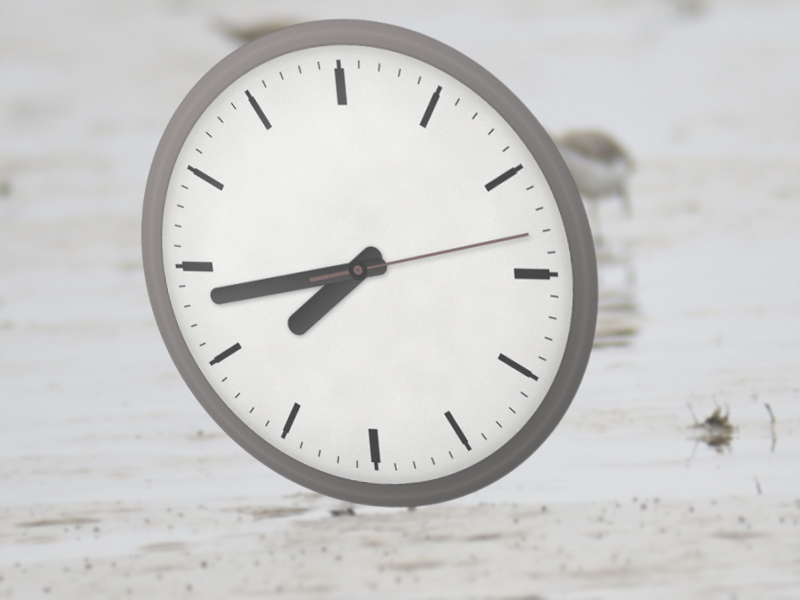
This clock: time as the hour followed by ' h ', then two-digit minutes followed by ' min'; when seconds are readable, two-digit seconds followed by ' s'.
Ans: 7 h 43 min 13 s
